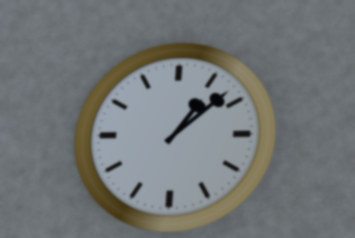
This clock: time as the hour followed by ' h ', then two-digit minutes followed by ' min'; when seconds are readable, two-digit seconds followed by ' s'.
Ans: 1 h 08 min
